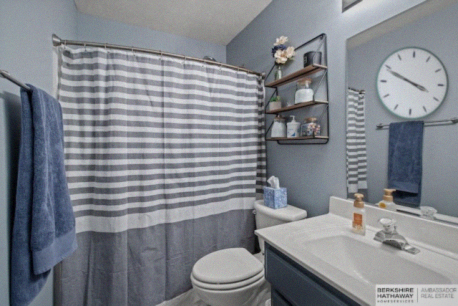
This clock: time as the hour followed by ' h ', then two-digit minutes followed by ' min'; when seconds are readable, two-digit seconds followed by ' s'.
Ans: 3 h 49 min
